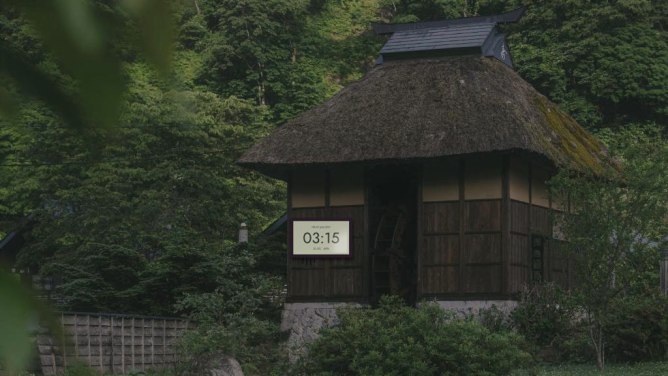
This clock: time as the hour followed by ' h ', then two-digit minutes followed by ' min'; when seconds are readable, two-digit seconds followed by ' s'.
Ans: 3 h 15 min
